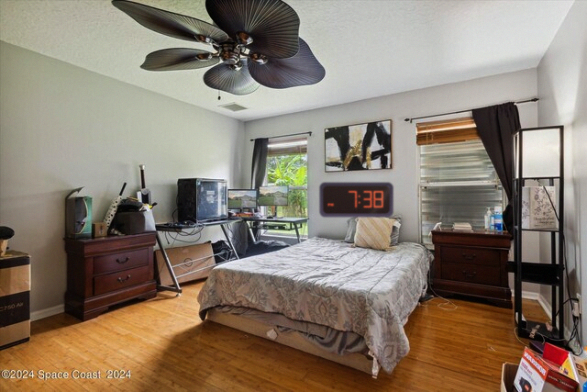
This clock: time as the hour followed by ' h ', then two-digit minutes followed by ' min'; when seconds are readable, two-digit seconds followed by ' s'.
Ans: 7 h 38 min
